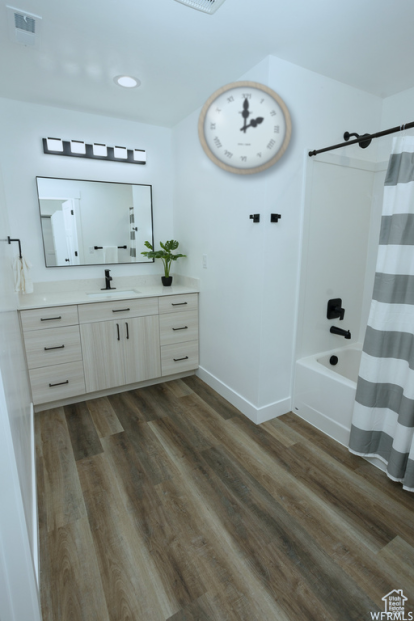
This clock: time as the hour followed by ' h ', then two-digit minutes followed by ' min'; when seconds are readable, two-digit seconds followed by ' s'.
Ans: 2 h 00 min
